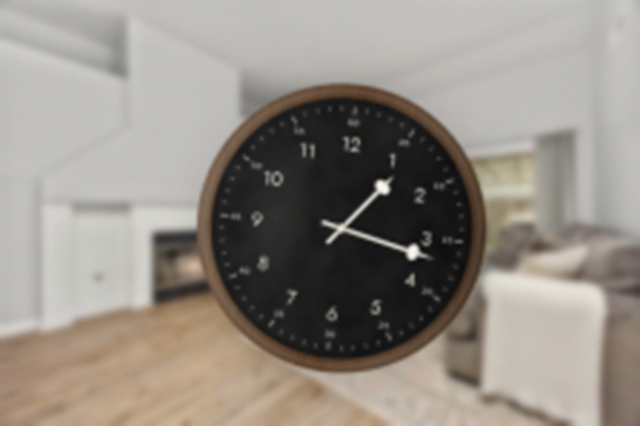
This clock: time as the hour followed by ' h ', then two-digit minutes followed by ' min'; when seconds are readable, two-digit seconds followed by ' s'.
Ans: 1 h 17 min
